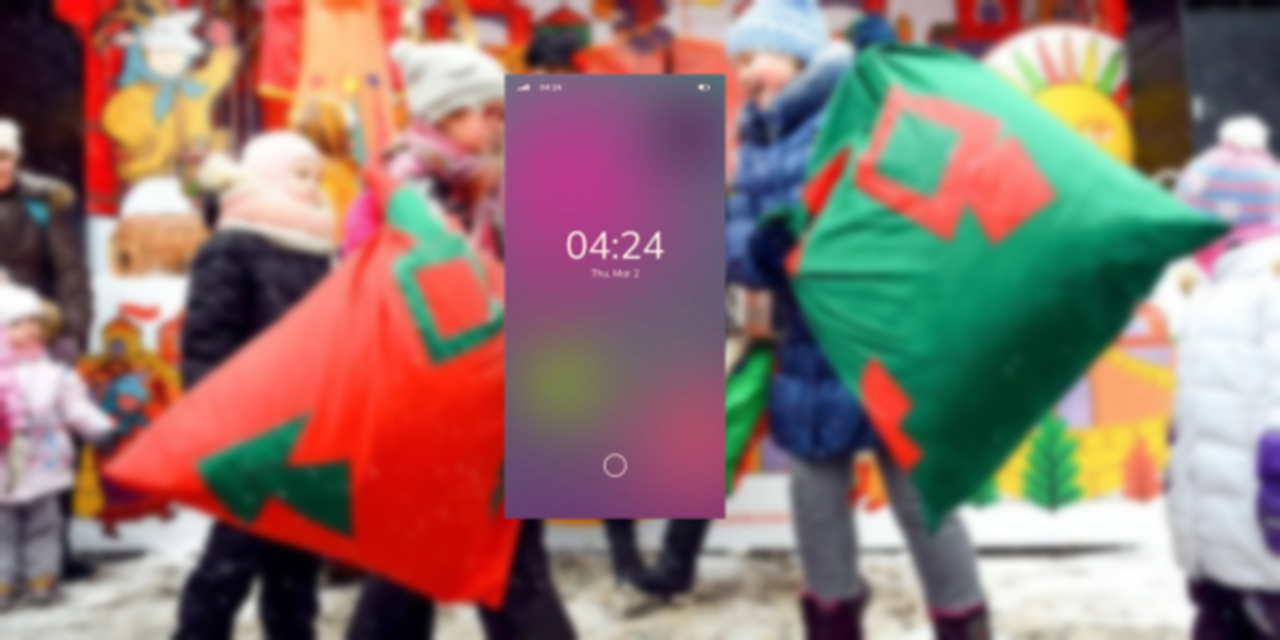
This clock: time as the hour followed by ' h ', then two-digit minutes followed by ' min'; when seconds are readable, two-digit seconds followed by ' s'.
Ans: 4 h 24 min
